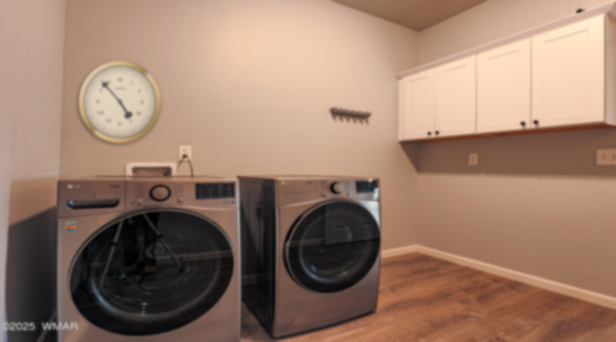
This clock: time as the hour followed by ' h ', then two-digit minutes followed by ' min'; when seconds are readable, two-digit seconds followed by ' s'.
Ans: 4 h 53 min
